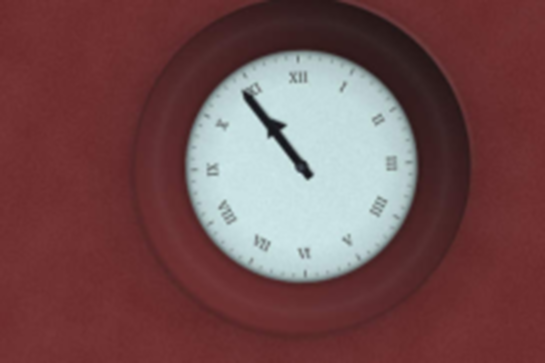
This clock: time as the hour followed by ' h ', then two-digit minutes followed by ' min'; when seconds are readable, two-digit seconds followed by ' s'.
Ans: 10 h 54 min
